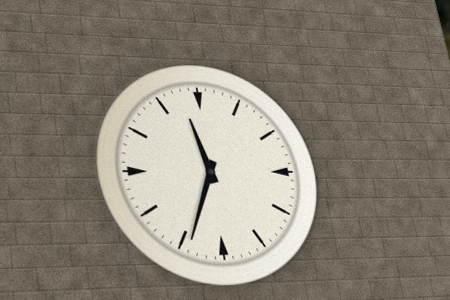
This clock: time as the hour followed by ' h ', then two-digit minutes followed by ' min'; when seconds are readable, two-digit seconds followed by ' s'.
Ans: 11 h 34 min
